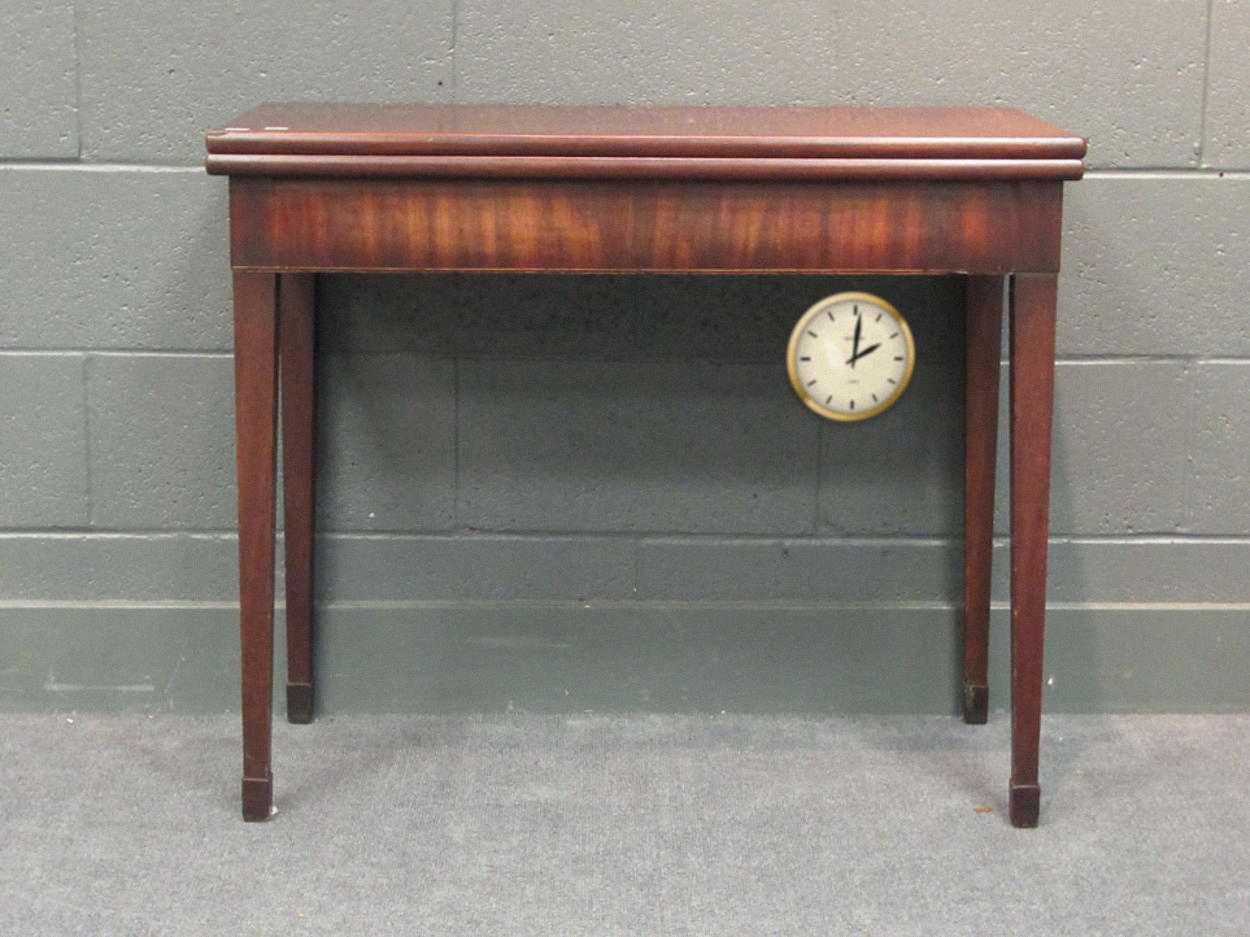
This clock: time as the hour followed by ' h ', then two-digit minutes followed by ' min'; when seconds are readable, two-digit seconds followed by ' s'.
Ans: 2 h 01 min
